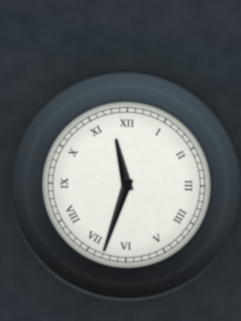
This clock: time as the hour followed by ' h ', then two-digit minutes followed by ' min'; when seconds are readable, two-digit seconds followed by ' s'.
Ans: 11 h 33 min
